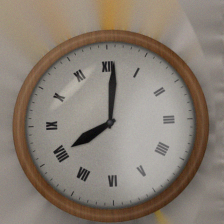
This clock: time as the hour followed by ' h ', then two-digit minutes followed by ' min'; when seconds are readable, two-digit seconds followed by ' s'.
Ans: 8 h 01 min
